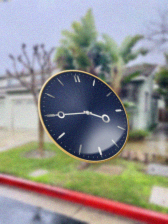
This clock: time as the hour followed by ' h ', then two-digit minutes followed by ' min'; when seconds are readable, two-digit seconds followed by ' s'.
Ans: 3 h 45 min
